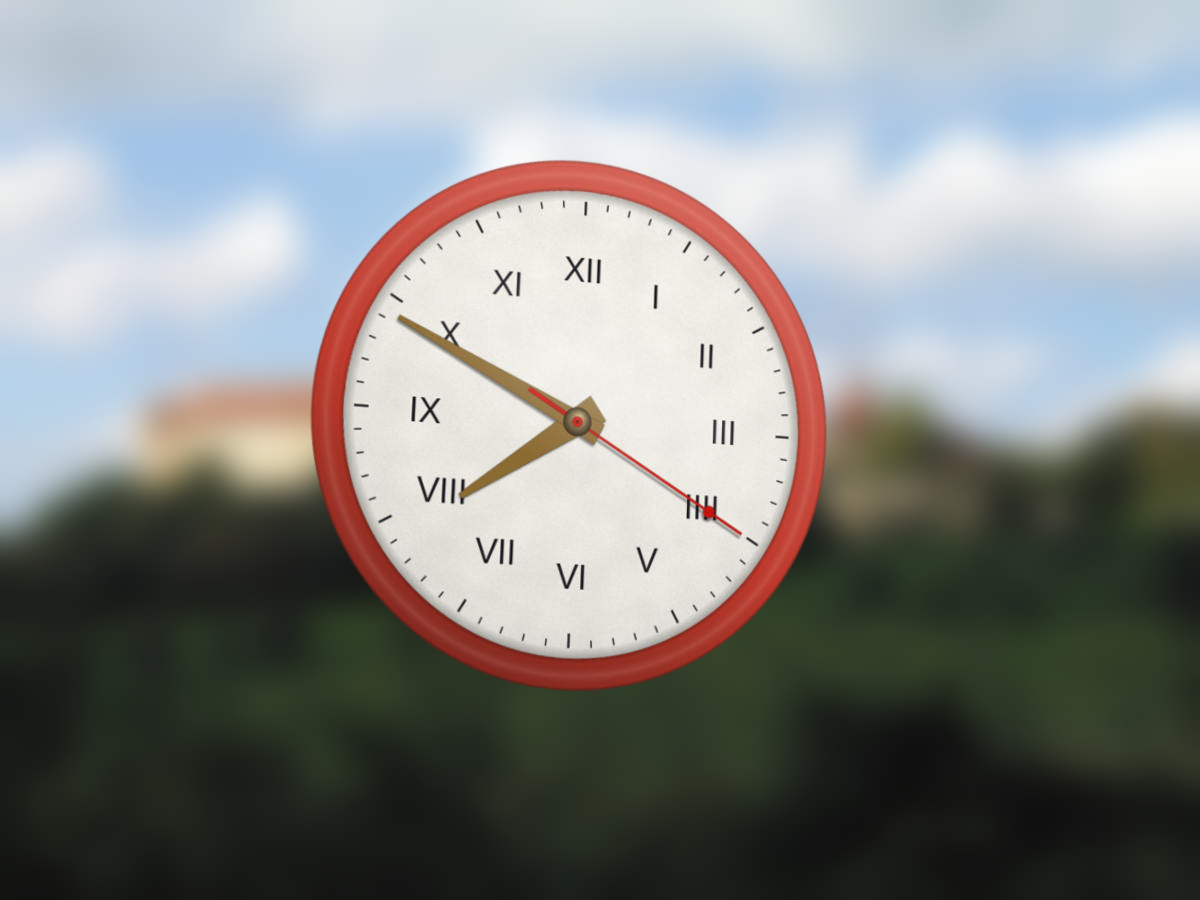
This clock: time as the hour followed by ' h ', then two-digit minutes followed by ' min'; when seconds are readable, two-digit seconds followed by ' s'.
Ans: 7 h 49 min 20 s
